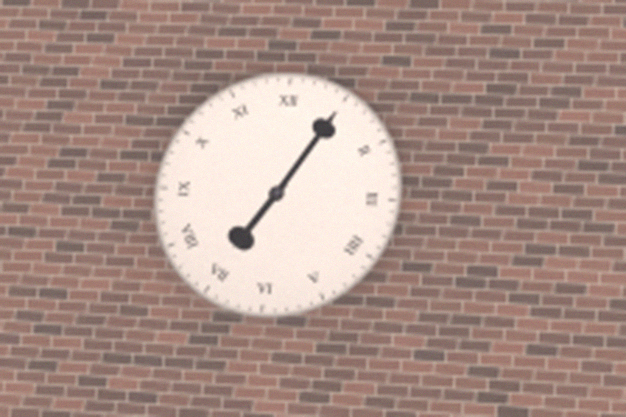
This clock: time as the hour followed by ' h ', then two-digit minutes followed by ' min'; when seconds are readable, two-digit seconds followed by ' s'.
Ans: 7 h 05 min
